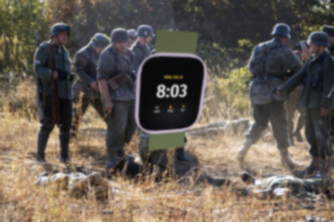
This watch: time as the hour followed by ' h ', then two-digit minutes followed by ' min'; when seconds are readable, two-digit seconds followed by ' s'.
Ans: 8 h 03 min
